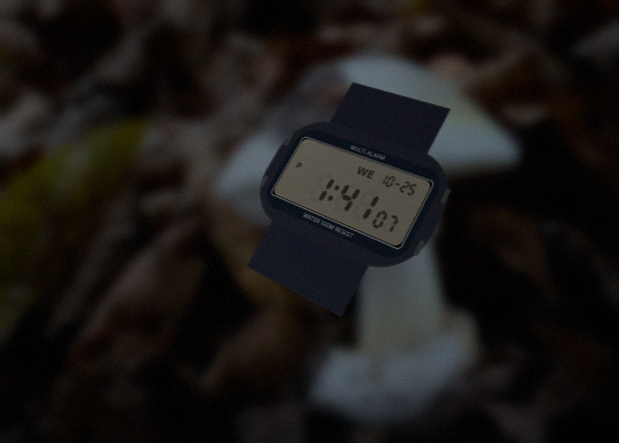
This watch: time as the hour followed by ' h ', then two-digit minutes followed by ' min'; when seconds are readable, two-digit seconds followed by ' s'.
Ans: 1 h 41 min 07 s
